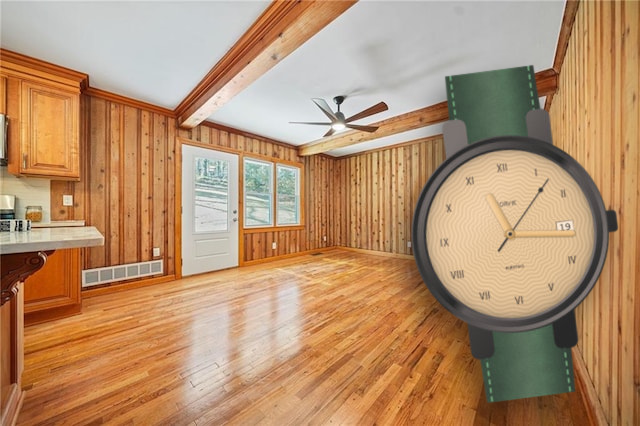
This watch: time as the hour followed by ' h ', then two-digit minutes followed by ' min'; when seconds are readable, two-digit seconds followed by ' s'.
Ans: 11 h 16 min 07 s
